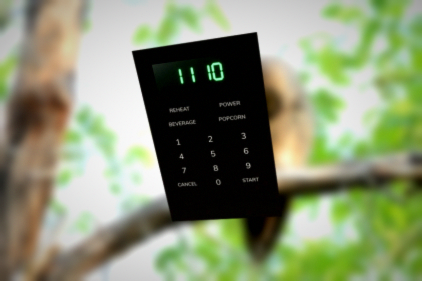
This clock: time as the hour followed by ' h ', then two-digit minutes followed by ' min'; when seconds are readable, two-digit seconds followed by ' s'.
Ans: 11 h 10 min
